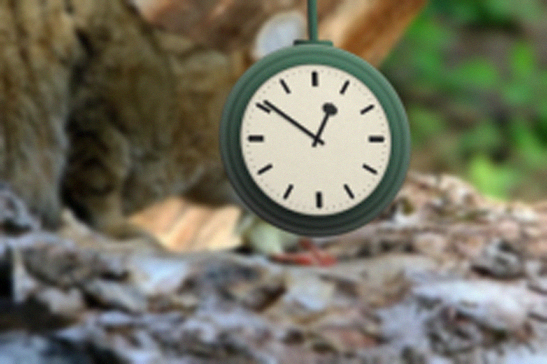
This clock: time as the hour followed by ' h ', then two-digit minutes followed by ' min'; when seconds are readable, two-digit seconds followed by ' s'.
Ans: 12 h 51 min
